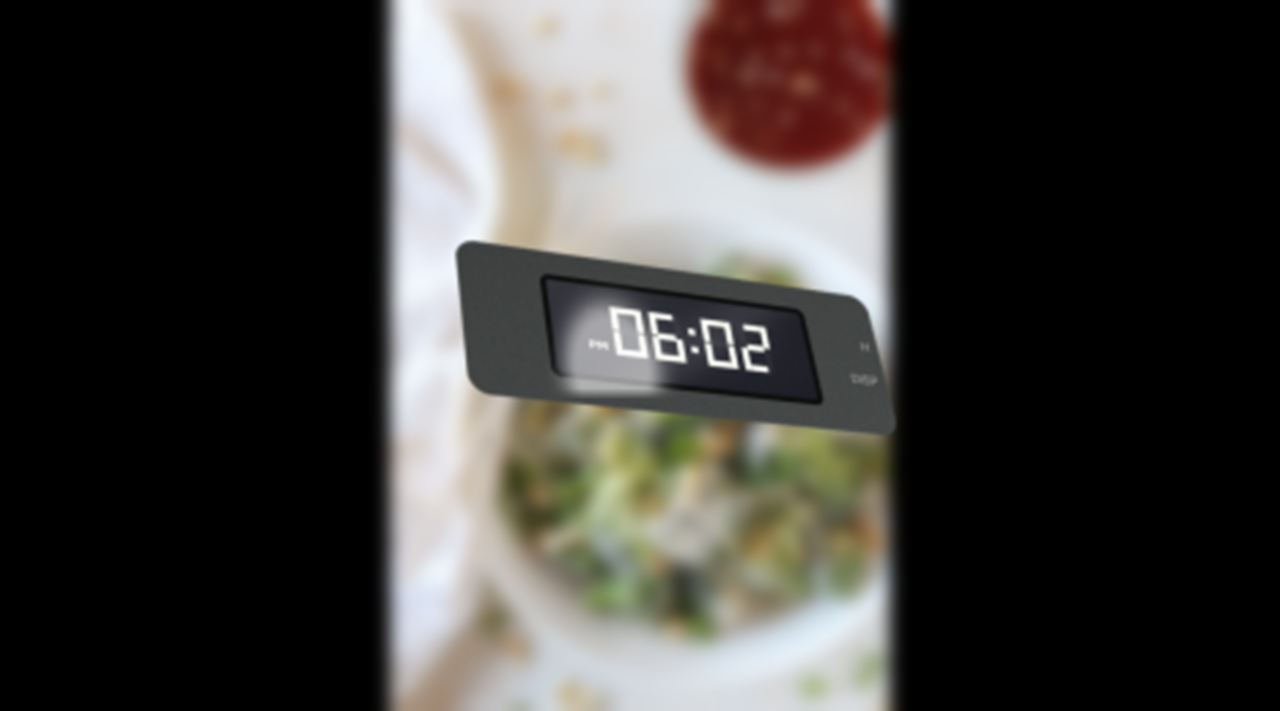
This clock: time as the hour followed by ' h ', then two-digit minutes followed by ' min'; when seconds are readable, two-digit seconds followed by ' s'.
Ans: 6 h 02 min
